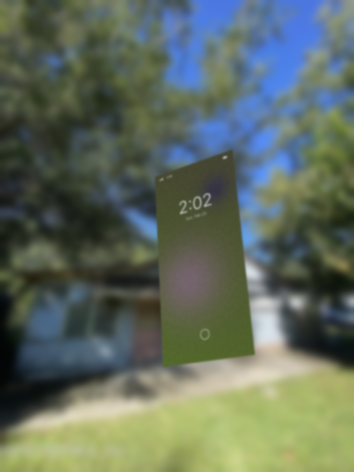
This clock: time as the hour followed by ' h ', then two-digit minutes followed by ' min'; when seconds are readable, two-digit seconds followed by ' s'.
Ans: 2 h 02 min
